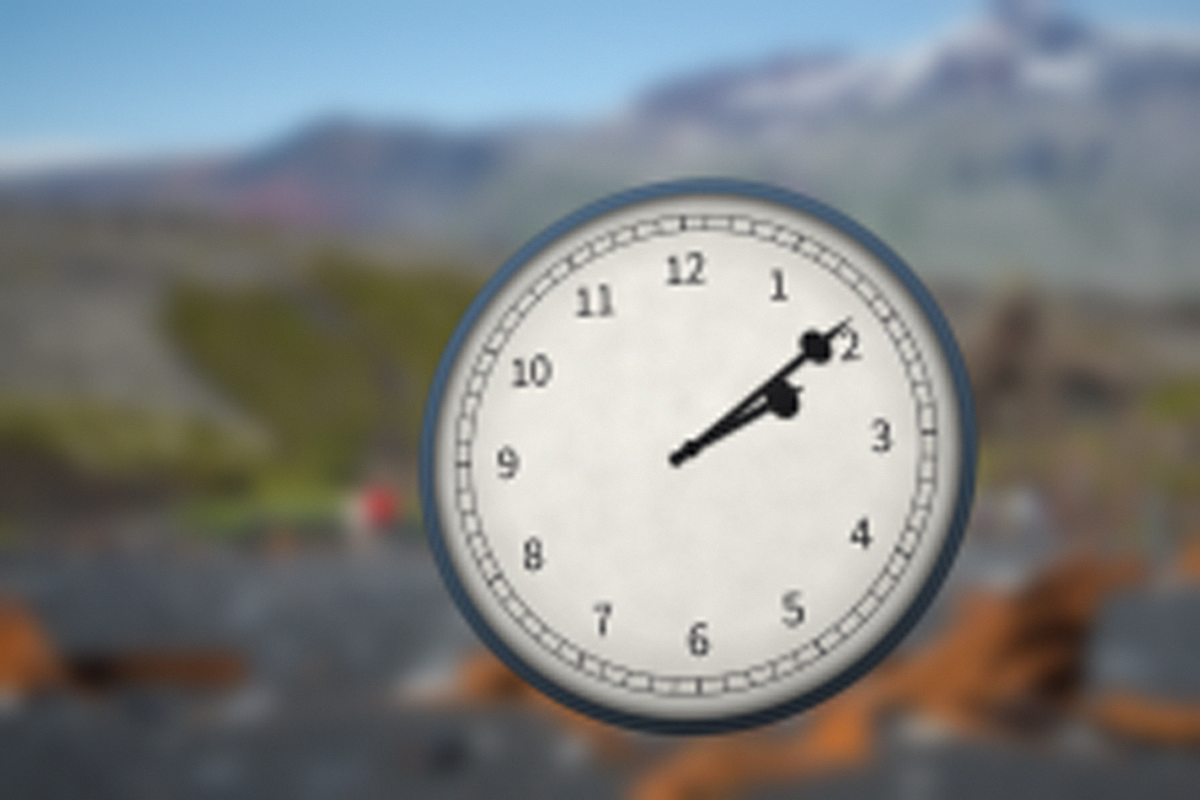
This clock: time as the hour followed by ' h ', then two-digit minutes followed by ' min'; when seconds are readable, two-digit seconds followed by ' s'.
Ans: 2 h 09 min
